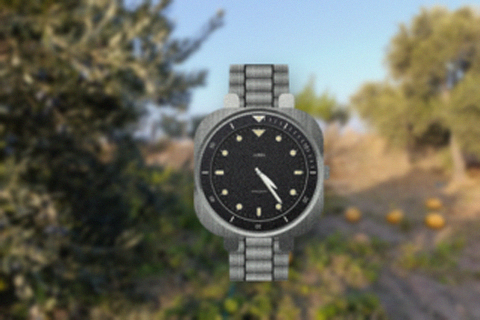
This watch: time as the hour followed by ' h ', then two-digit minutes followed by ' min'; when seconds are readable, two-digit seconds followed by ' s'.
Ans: 4 h 24 min
